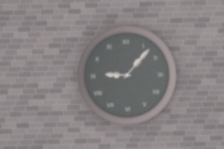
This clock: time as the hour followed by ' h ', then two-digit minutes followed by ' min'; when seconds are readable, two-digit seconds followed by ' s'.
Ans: 9 h 07 min
